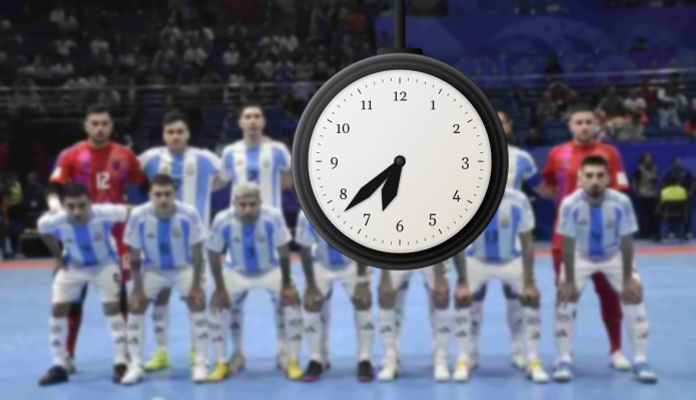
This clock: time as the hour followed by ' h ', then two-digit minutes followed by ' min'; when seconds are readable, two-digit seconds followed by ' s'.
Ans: 6 h 38 min
